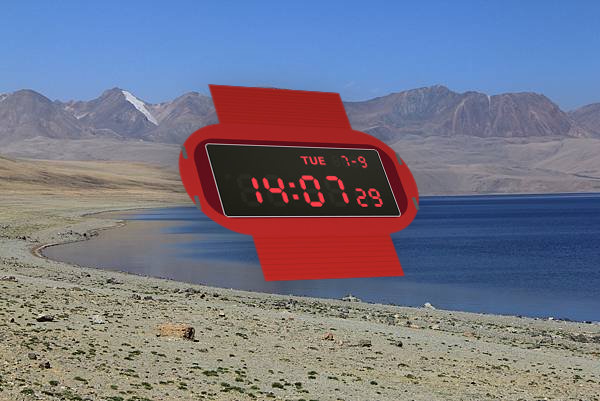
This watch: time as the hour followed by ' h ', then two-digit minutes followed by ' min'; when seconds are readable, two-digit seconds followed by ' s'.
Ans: 14 h 07 min 29 s
